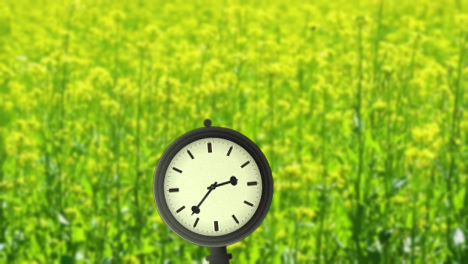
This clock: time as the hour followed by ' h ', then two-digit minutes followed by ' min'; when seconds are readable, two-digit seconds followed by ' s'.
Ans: 2 h 37 min
